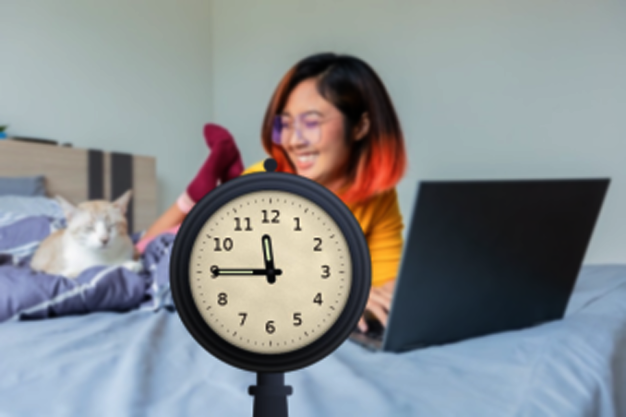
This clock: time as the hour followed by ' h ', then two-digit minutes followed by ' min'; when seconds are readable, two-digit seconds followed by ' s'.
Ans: 11 h 45 min
